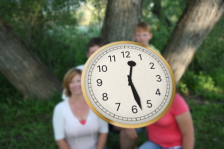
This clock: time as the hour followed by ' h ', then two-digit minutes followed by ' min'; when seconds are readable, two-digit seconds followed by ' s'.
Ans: 12 h 28 min
